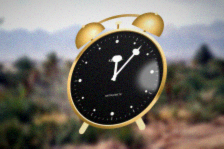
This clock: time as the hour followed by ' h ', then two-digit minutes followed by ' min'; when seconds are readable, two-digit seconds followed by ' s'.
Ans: 12 h 07 min
